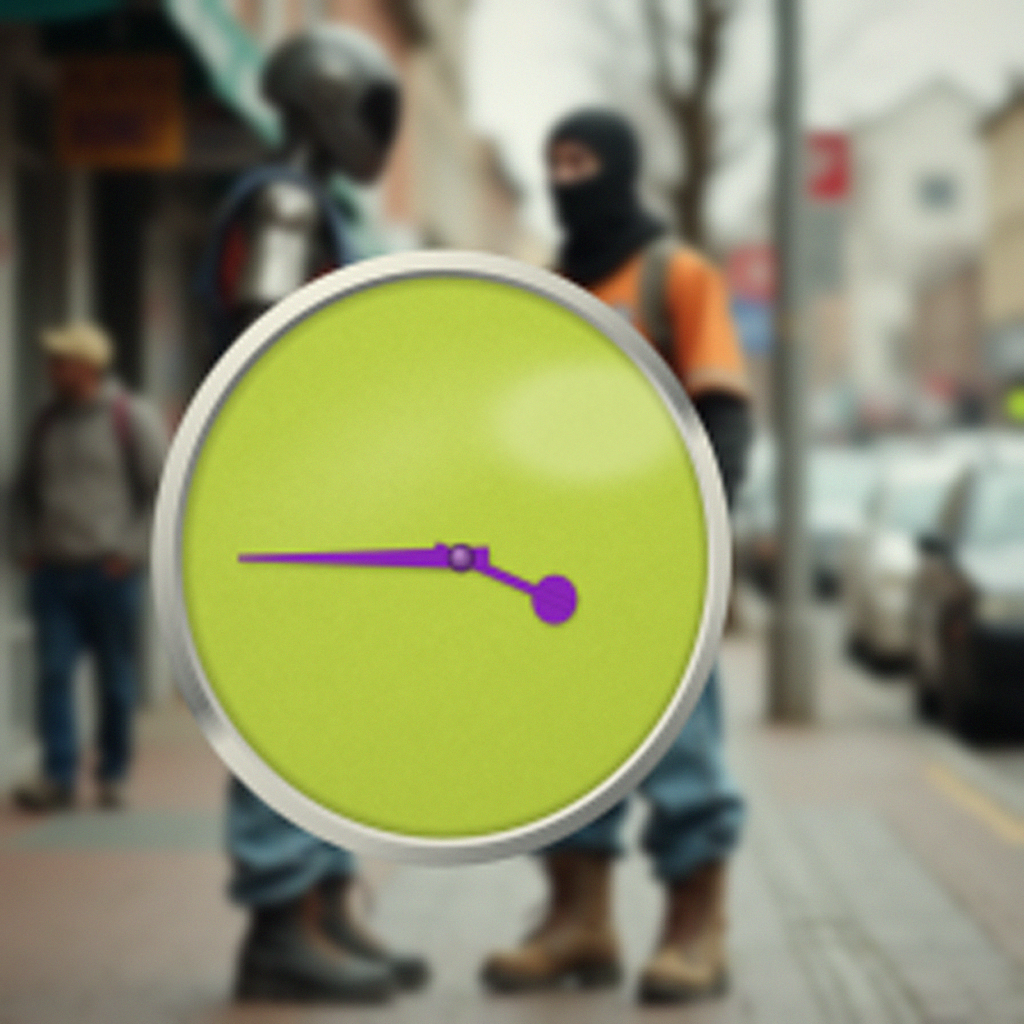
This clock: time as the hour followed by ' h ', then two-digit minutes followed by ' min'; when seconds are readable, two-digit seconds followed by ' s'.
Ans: 3 h 45 min
